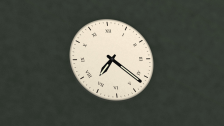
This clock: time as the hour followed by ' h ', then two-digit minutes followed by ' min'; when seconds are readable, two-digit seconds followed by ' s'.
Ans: 7 h 22 min
